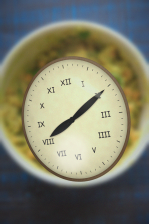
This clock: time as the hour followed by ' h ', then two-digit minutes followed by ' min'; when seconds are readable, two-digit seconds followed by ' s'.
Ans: 8 h 10 min
